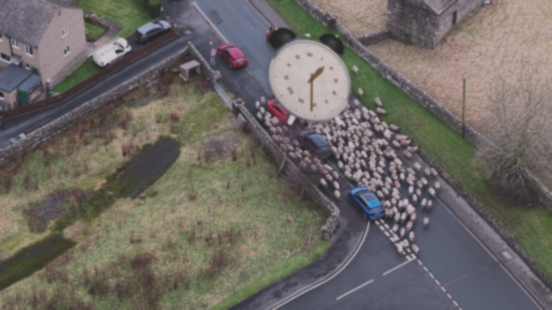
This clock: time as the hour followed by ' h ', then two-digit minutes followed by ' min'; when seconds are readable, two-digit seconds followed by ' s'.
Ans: 1 h 31 min
